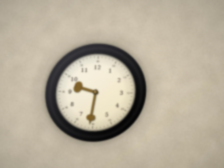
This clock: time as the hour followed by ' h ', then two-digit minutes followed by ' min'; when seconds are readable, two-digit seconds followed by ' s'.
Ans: 9 h 31 min
